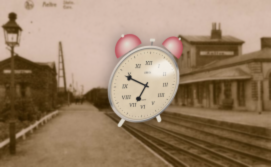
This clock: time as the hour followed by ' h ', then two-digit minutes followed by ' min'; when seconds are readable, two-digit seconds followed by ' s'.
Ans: 6 h 49 min
